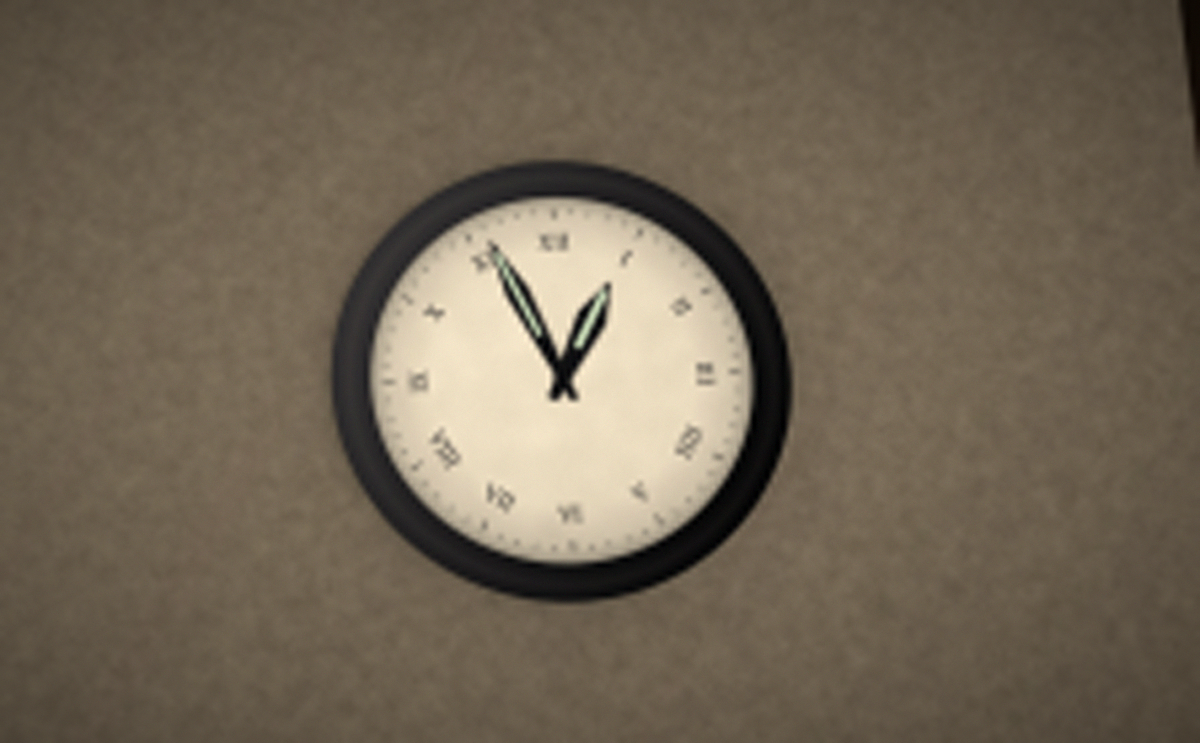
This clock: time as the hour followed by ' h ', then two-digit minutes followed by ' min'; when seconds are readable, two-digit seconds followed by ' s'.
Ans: 12 h 56 min
